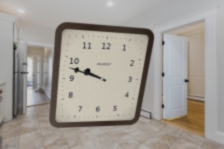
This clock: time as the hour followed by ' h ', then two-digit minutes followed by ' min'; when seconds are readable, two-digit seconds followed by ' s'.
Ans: 9 h 48 min
